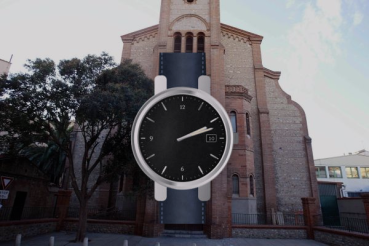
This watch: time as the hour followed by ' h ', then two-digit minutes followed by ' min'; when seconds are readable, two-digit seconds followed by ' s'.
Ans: 2 h 12 min
